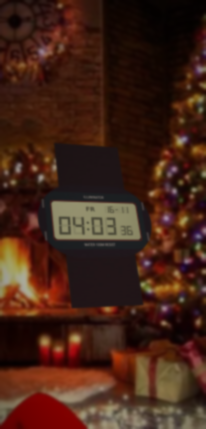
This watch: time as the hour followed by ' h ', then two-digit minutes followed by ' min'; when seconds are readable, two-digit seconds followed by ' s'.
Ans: 4 h 03 min
